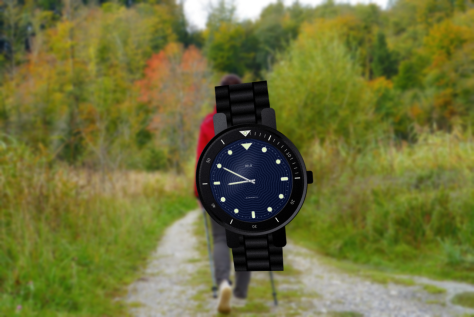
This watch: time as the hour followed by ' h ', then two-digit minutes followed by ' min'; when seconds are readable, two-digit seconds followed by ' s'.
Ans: 8 h 50 min
